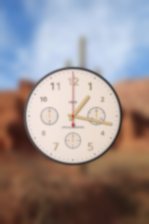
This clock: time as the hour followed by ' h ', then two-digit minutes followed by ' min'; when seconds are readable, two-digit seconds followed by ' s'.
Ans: 1 h 17 min
